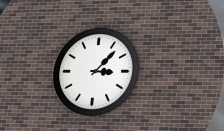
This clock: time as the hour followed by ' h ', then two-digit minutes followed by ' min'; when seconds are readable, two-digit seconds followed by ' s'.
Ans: 3 h 07 min
